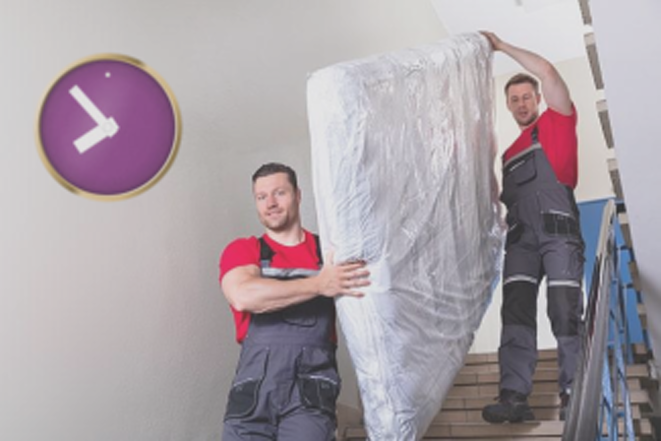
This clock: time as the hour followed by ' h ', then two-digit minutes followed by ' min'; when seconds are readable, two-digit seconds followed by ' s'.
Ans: 7 h 53 min
